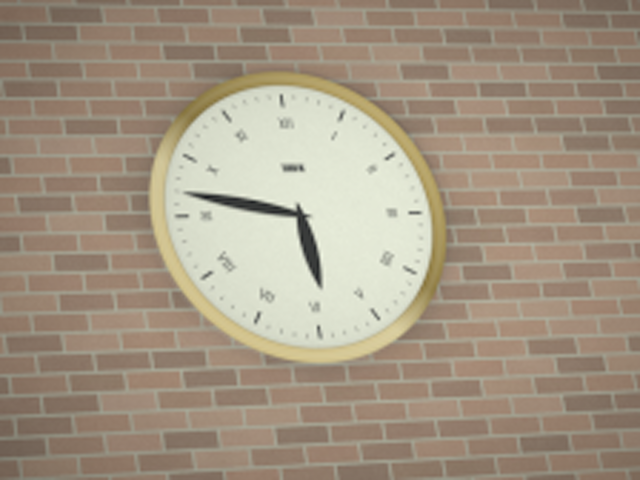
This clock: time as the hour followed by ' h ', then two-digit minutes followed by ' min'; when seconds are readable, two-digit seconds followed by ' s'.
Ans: 5 h 47 min
